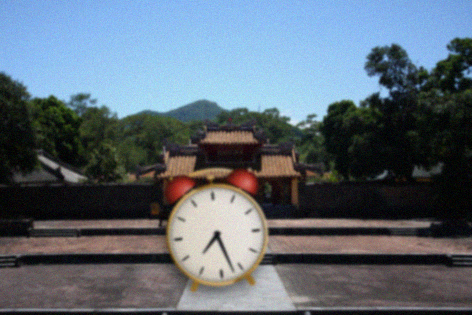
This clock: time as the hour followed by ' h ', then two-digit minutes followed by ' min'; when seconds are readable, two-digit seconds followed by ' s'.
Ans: 7 h 27 min
